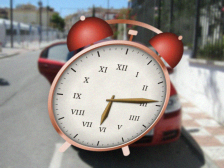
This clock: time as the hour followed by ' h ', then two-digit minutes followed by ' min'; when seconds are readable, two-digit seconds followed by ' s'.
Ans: 6 h 14 min
